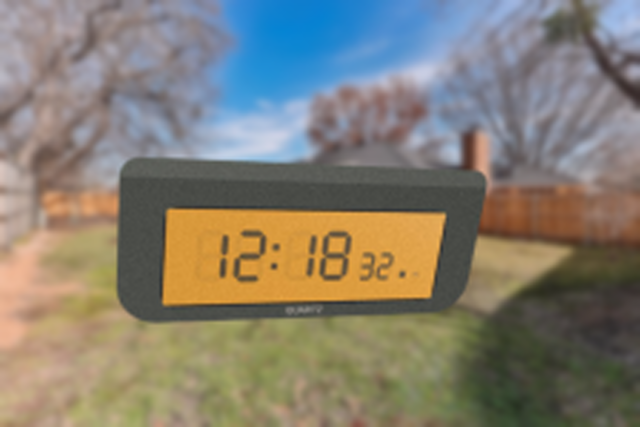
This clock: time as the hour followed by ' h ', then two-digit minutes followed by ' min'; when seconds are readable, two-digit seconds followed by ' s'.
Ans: 12 h 18 min 32 s
